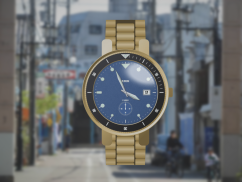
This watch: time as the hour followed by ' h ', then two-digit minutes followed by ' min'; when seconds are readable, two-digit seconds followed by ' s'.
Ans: 3 h 56 min
